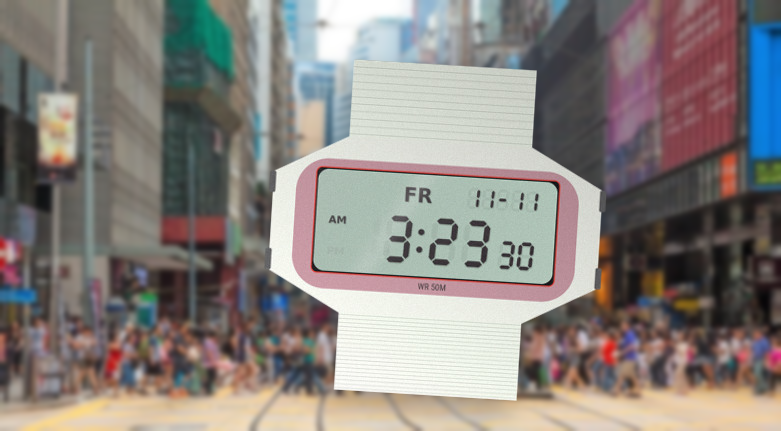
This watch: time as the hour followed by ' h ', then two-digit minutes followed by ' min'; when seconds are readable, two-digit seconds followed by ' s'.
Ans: 3 h 23 min 30 s
